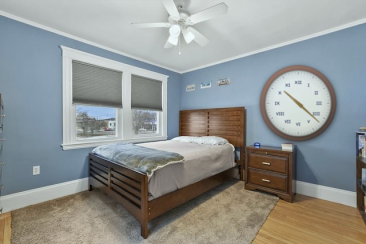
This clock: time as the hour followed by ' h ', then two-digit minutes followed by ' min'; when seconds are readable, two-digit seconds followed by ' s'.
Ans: 10 h 22 min
